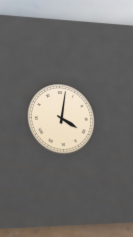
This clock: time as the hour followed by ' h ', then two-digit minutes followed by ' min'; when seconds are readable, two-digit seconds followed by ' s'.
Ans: 4 h 02 min
